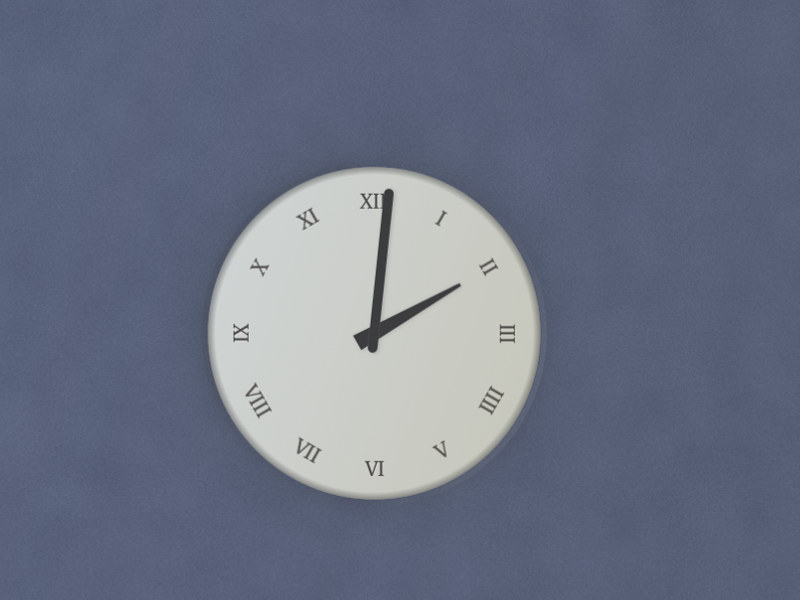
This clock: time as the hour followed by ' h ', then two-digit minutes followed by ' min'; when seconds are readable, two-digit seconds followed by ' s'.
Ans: 2 h 01 min
